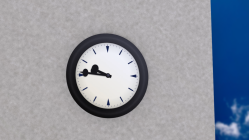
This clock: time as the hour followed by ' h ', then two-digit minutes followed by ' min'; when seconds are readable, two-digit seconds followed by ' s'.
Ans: 9 h 46 min
